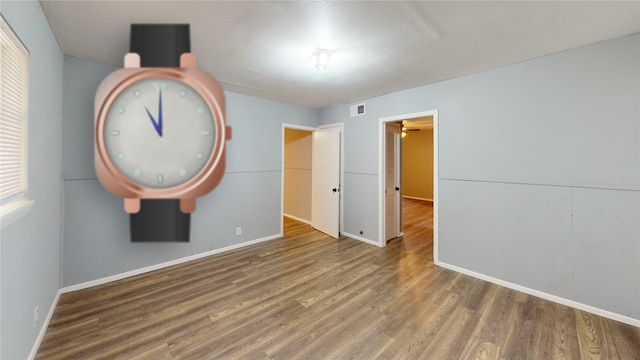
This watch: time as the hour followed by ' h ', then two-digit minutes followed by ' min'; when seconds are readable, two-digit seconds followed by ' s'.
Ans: 11 h 00 min
